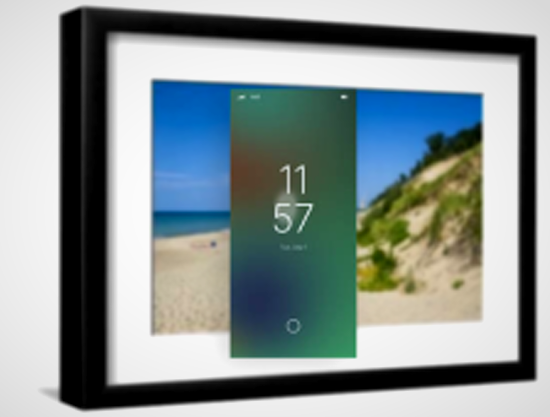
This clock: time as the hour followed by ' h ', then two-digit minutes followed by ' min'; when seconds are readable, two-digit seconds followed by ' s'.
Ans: 11 h 57 min
